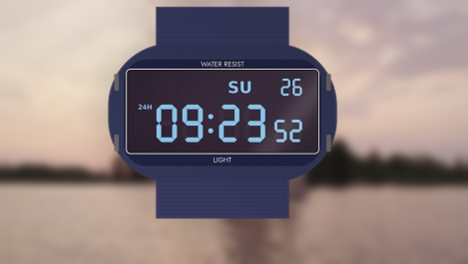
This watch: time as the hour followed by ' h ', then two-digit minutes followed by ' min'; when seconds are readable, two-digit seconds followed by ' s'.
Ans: 9 h 23 min 52 s
